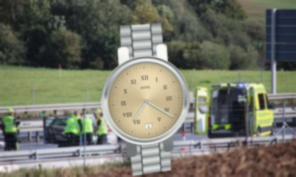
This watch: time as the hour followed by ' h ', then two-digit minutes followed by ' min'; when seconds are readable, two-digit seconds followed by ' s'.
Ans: 7 h 21 min
